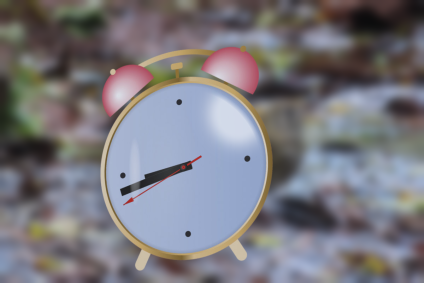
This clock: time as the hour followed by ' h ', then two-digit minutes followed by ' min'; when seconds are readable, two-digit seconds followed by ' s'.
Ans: 8 h 42 min 41 s
